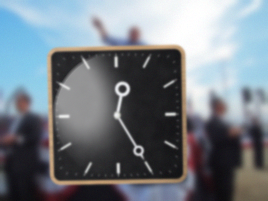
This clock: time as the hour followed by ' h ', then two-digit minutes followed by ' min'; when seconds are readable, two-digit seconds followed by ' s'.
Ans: 12 h 25 min
